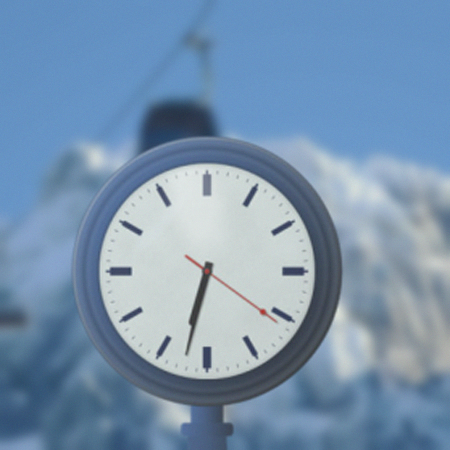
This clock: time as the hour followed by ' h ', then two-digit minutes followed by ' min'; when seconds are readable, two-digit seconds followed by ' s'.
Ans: 6 h 32 min 21 s
